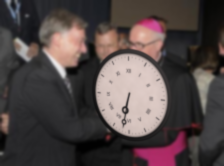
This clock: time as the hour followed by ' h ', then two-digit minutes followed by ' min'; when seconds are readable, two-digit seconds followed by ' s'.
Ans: 6 h 32 min
